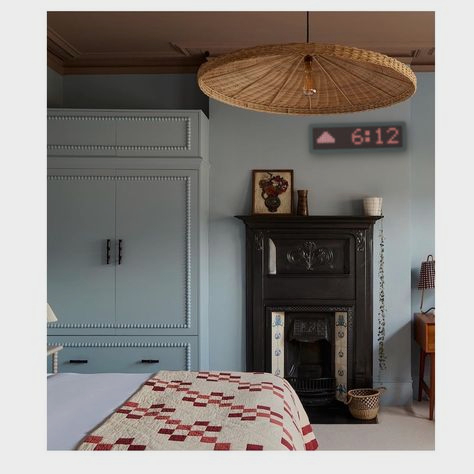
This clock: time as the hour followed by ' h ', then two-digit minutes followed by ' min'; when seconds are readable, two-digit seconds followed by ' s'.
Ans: 6 h 12 min
